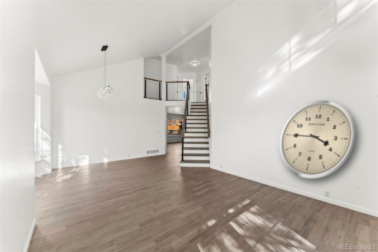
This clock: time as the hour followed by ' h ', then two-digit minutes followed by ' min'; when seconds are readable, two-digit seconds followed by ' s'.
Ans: 3 h 45 min
